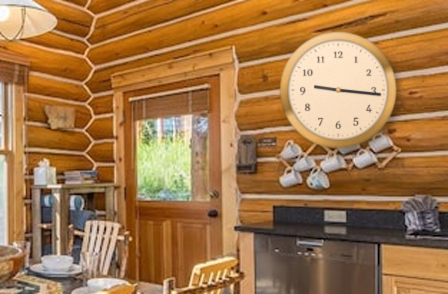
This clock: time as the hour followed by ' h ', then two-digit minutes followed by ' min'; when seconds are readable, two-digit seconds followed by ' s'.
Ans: 9 h 16 min
